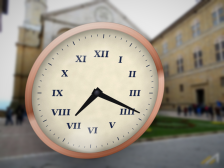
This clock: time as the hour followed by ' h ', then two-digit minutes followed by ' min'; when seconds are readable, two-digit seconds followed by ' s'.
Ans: 7 h 19 min
